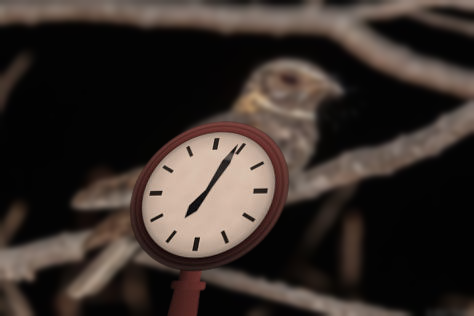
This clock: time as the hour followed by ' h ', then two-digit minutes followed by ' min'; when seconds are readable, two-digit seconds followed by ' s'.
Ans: 7 h 04 min
